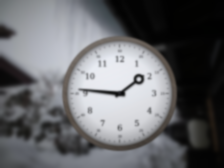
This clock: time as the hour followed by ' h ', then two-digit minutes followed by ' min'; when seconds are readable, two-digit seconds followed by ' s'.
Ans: 1 h 46 min
